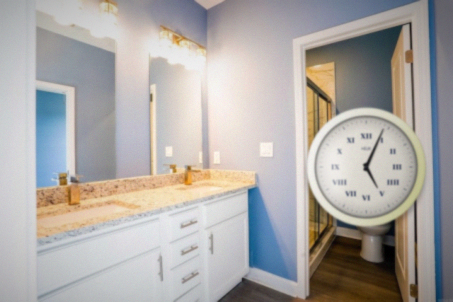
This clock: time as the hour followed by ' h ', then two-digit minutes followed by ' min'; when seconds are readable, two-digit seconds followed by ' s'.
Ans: 5 h 04 min
